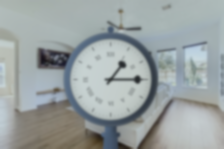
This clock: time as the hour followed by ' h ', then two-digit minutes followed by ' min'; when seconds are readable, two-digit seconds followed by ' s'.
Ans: 1 h 15 min
